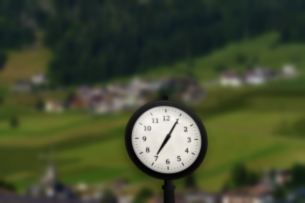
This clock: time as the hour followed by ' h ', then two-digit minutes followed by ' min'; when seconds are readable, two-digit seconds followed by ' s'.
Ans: 7 h 05 min
